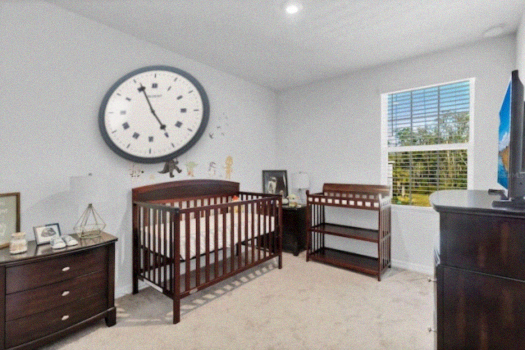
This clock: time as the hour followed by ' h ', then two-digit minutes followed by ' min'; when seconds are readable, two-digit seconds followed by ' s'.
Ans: 4 h 56 min
